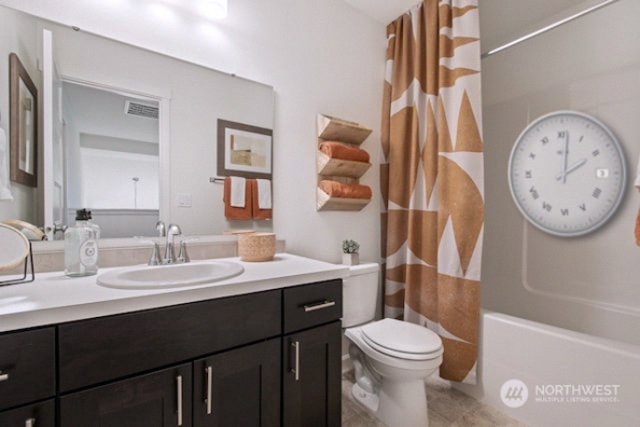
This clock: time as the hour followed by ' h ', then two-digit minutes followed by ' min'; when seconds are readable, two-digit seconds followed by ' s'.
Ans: 2 h 01 min
